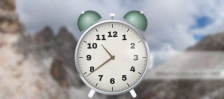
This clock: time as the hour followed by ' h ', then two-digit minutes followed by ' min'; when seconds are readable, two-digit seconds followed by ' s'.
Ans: 10 h 39 min
